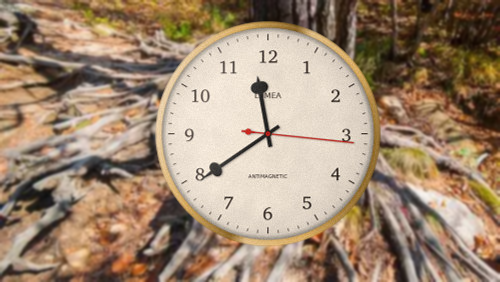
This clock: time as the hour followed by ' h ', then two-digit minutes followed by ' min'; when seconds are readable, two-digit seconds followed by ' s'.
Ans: 11 h 39 min 16 s
